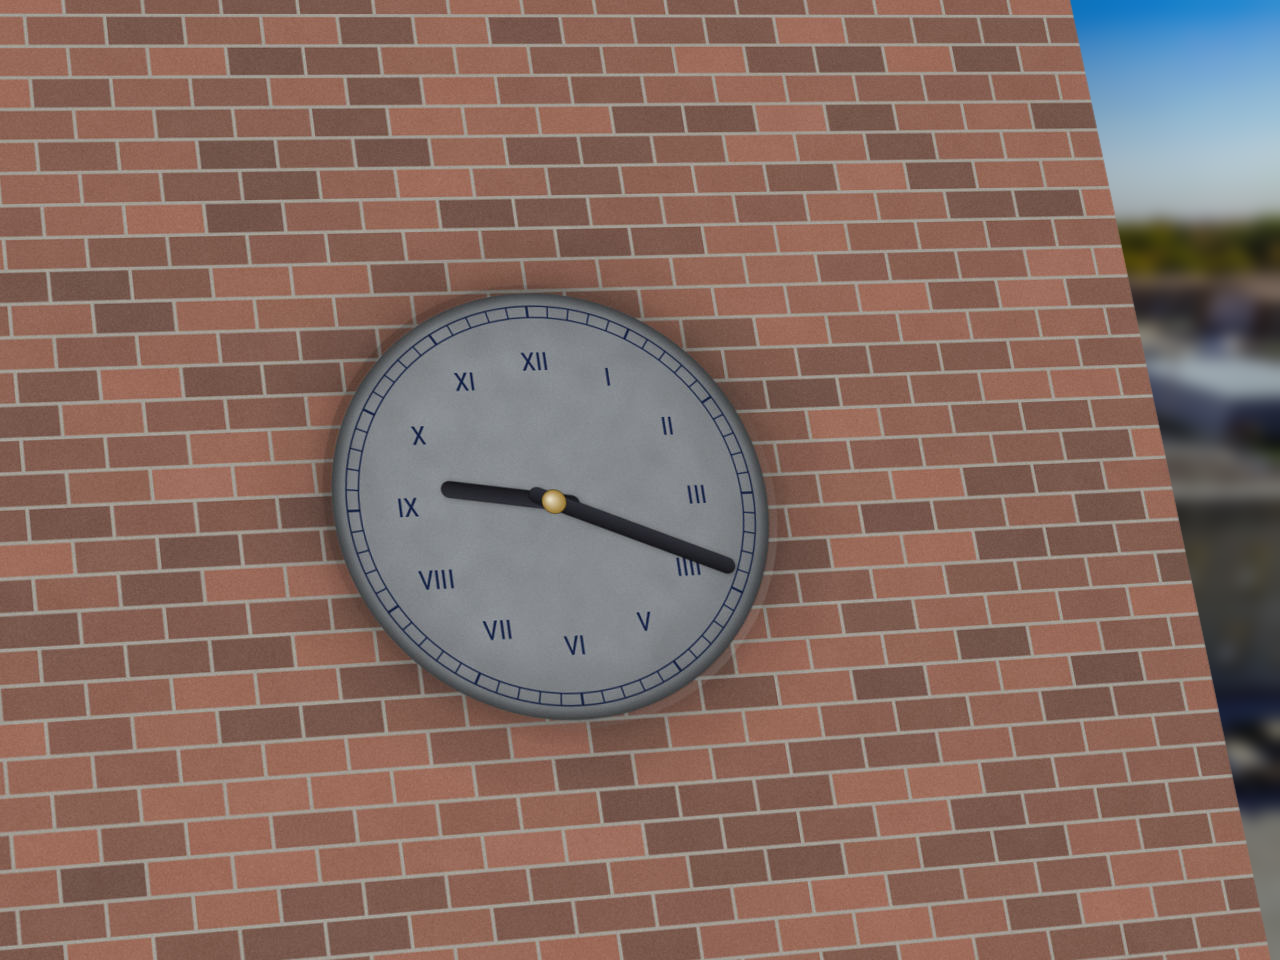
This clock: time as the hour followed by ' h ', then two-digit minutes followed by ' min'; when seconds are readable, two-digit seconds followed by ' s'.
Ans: 9 h 19 min
